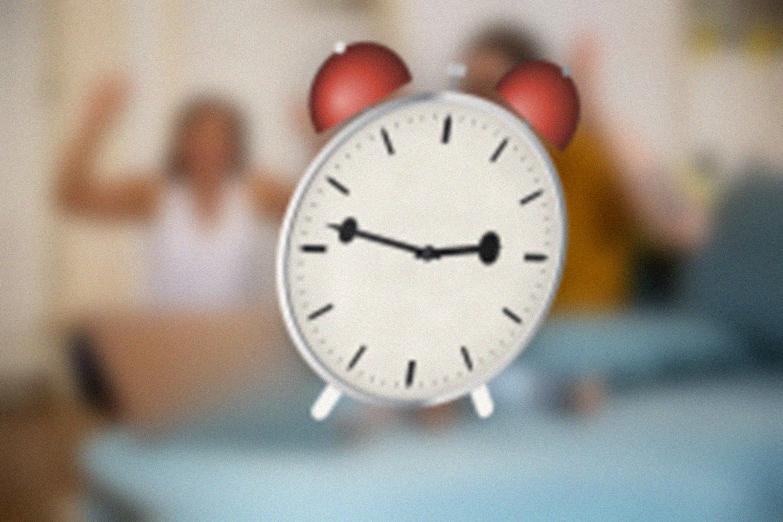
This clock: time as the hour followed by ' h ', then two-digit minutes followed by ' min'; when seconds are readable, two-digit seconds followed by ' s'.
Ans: 2 h 47 min
